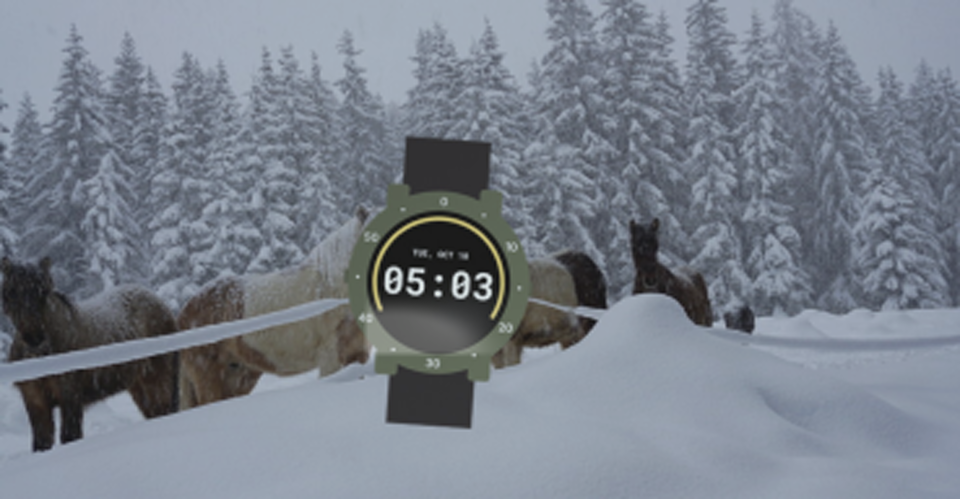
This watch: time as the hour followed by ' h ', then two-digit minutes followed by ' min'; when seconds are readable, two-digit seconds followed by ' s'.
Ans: 5 h 03 min
